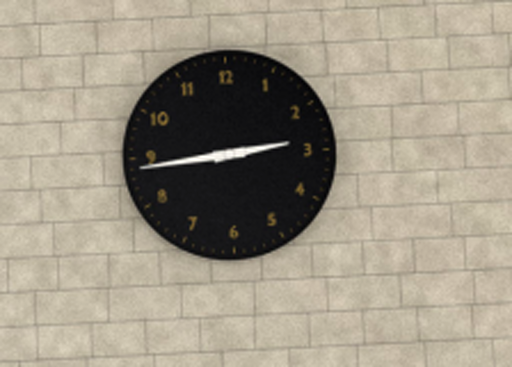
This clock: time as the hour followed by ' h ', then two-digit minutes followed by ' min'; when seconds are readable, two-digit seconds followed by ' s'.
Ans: 2 h 44 min
